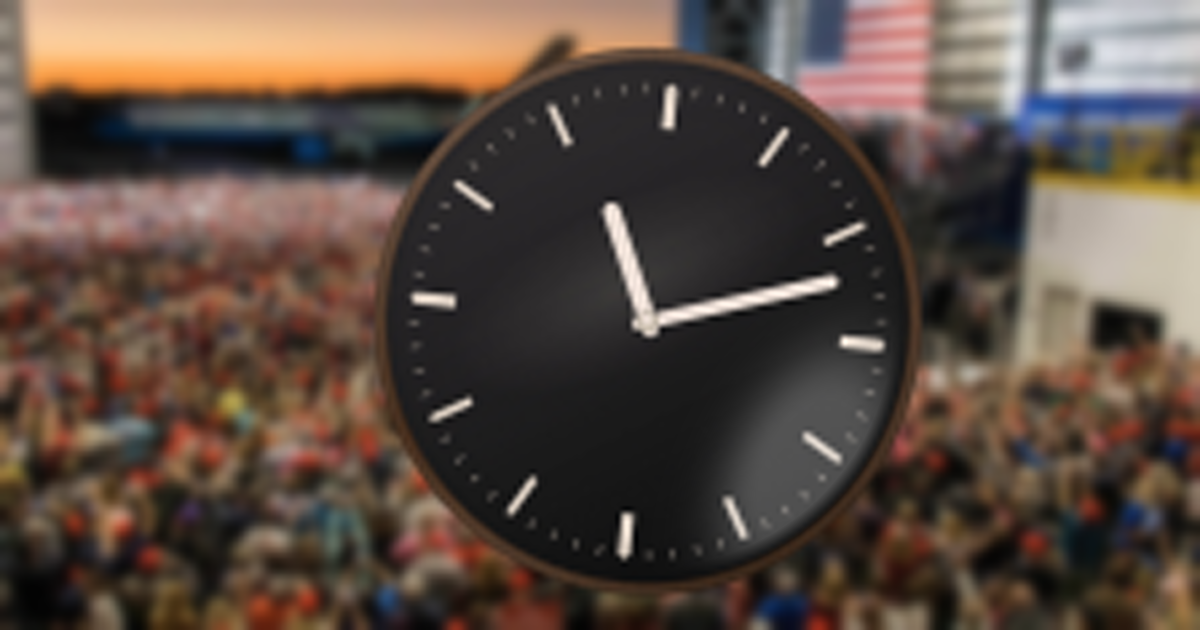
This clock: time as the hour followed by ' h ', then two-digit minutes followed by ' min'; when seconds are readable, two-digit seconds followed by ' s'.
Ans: 11 h 12 min
